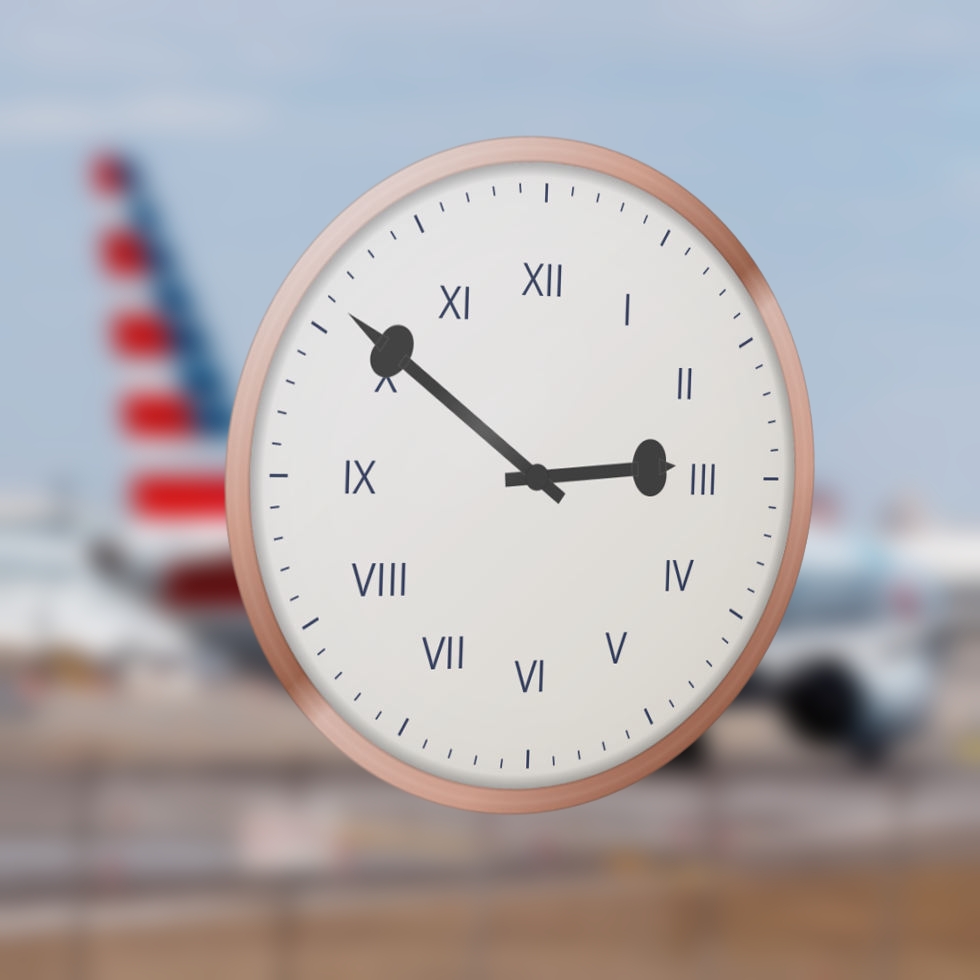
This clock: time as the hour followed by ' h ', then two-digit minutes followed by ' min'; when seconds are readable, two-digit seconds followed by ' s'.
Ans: 2 h 51 min
